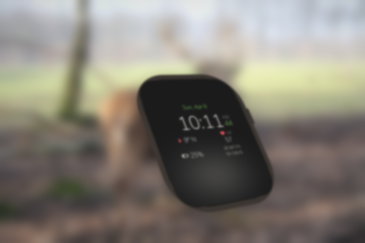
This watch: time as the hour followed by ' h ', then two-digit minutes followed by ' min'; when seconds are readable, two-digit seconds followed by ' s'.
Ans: 10 h 11 min
